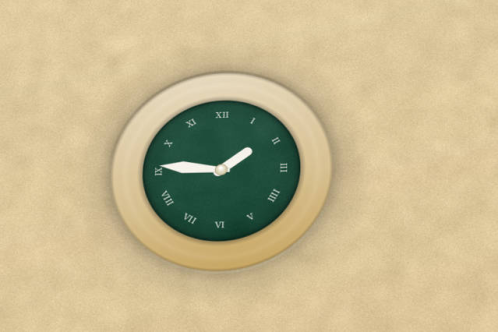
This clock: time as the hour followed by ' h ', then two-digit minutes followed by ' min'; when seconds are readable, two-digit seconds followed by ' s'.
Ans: 1 h 46 min
